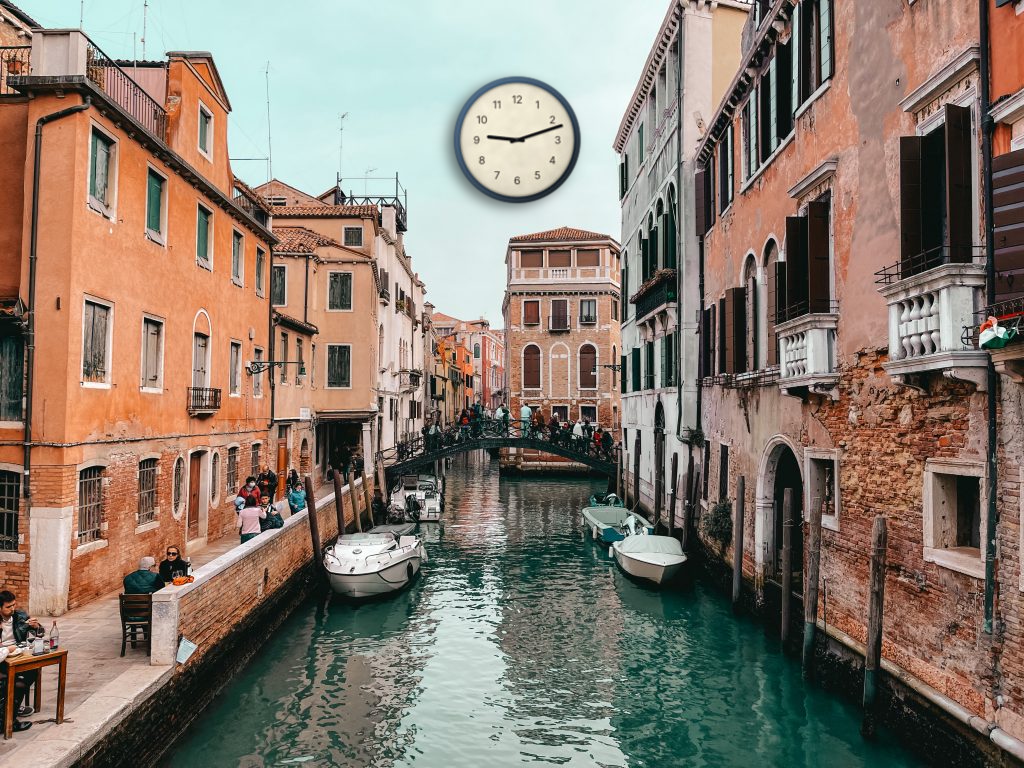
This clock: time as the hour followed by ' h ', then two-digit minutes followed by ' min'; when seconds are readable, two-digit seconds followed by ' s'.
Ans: 9 h 12 min
